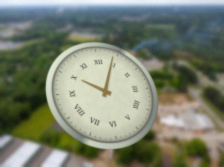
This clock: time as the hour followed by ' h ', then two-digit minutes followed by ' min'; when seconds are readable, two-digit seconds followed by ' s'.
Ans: 10 h 04 min
